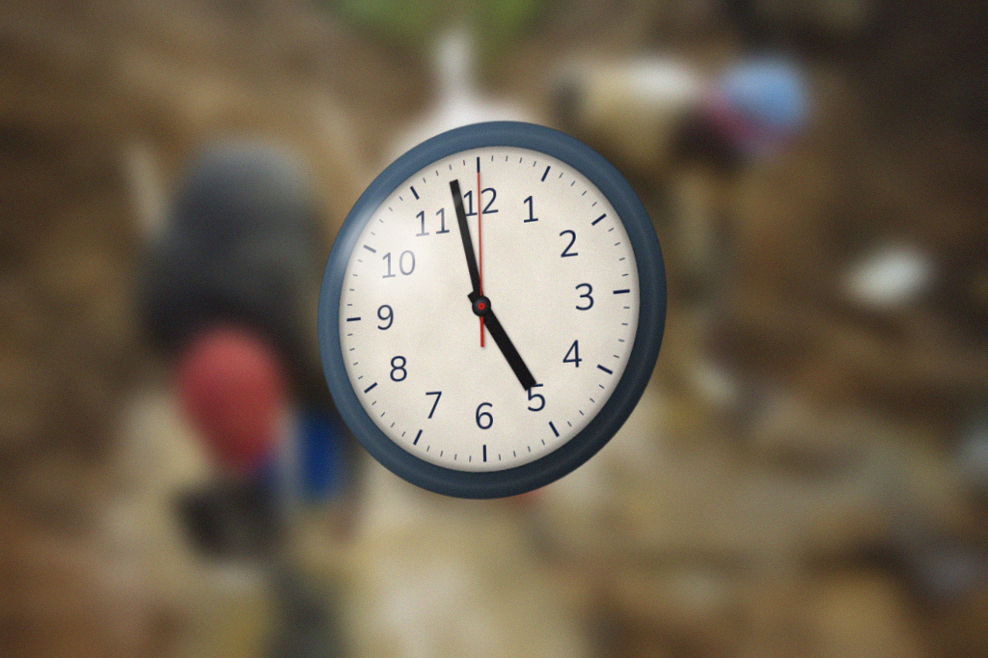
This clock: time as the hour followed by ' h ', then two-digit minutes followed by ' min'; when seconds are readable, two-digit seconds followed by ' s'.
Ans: 4 h 58 min 00 s
